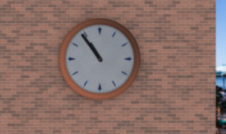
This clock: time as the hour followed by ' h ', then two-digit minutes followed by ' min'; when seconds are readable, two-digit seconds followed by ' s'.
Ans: 10 h 54 min
